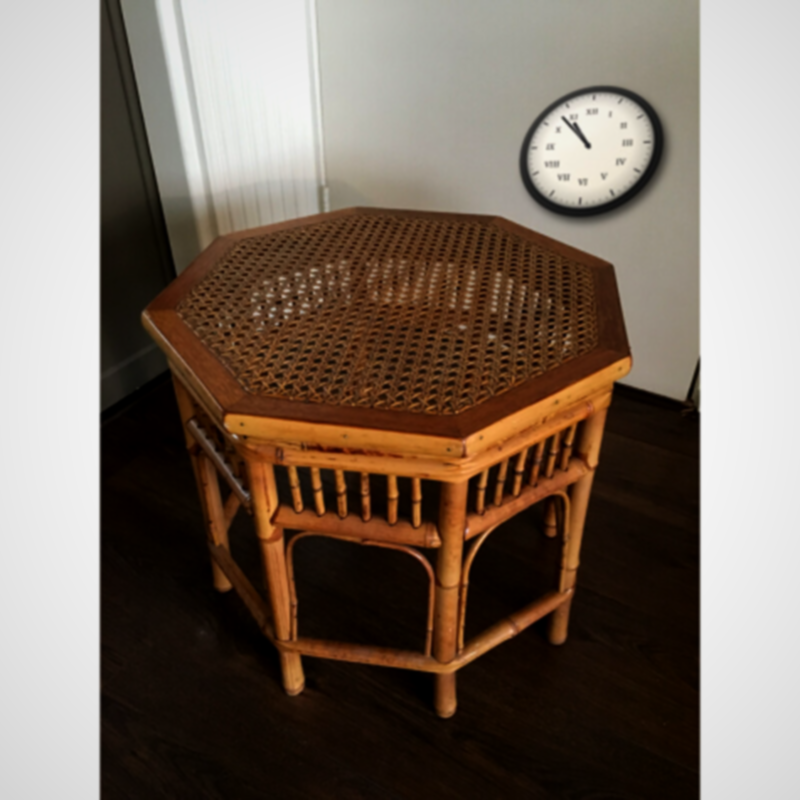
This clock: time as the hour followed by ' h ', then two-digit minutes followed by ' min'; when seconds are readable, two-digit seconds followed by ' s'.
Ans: 10 h 53 min
